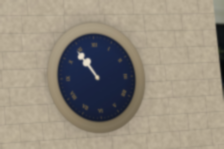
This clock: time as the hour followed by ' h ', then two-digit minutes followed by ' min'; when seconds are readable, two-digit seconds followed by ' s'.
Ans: 10 h 54 min
